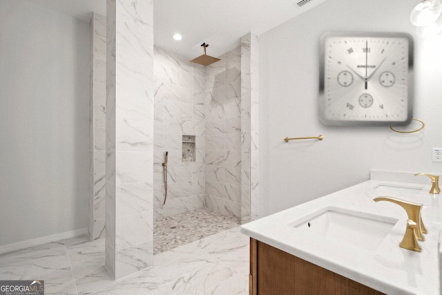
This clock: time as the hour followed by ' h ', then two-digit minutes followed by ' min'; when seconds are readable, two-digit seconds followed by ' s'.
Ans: 10 h 07 min
